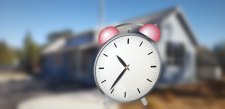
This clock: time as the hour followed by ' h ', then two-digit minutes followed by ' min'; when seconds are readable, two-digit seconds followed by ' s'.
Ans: 10 h 36 min
